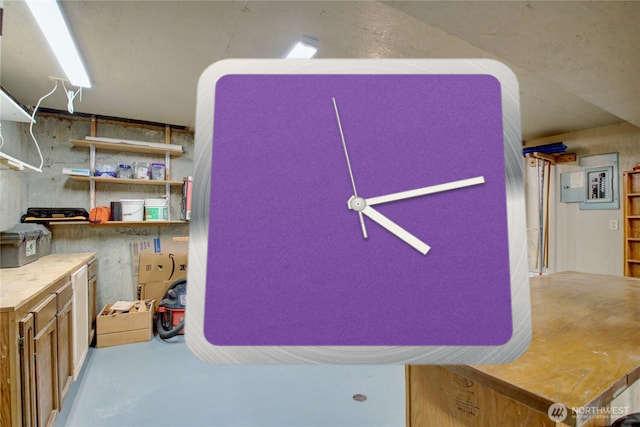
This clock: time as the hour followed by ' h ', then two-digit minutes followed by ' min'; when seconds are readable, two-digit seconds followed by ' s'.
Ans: 4 h 12 min 58 s
